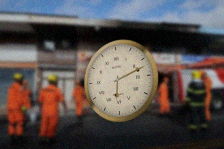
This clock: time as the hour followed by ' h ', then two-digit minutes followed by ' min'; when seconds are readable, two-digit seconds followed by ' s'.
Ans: 6 h 12 min
